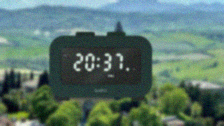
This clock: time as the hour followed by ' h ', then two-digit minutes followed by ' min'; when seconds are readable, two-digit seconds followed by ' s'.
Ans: 20 h 37 min
